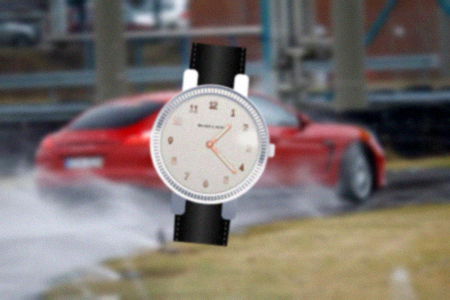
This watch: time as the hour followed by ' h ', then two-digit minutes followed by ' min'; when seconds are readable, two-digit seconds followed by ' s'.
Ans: 1 h 22 min
